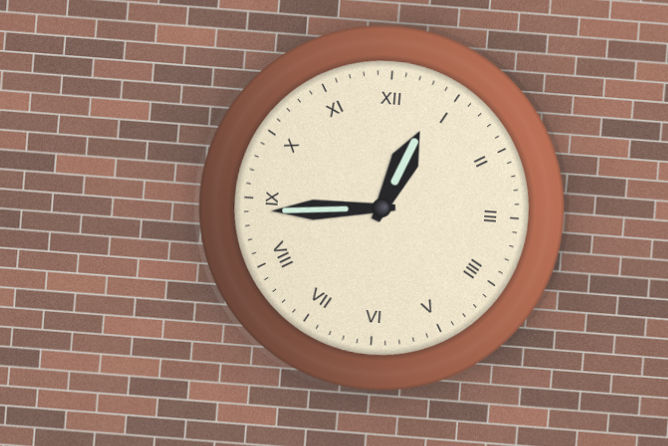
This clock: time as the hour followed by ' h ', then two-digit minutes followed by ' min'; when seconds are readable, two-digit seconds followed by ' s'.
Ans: 12 h 44 min
